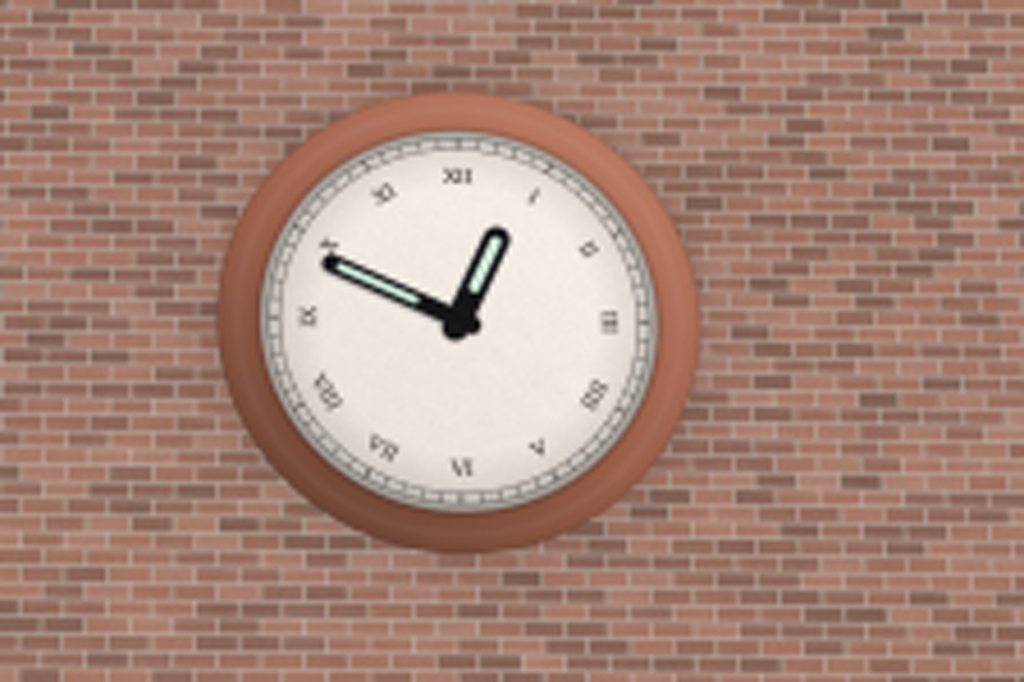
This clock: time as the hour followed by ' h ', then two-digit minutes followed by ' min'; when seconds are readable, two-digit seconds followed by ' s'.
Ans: 12 h 49 min
